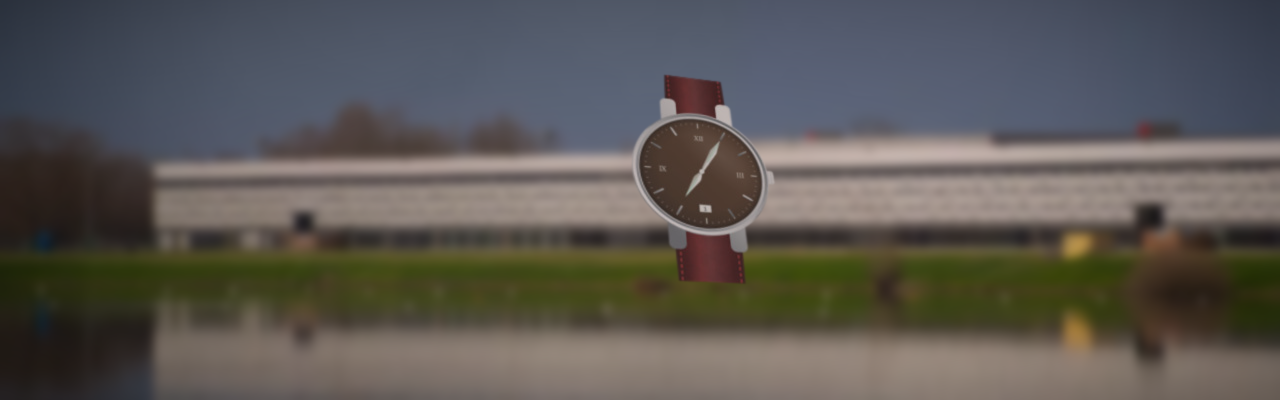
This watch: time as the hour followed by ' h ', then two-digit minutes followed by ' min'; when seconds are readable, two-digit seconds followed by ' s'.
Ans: 7 h 05 min
